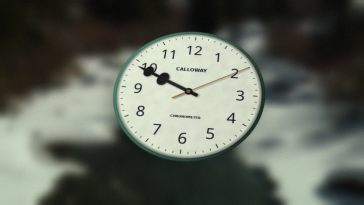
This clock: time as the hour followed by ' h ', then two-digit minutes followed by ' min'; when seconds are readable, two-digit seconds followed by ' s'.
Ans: 9 h 49 min 10 s
